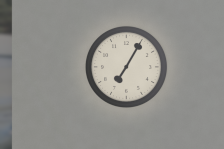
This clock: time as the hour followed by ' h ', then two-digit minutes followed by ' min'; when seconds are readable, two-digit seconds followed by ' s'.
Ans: 7 h 05 min
